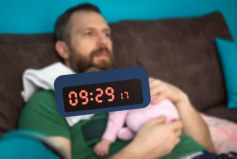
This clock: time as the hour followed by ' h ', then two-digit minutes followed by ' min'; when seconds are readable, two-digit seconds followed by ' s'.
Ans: 9 h 29 min 17 s
